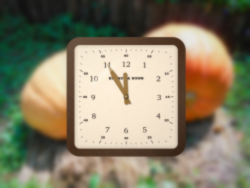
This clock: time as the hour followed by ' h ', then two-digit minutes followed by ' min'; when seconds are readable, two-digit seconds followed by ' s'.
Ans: 11 h 55 min
